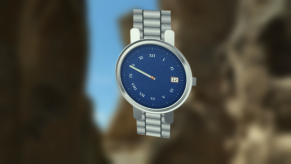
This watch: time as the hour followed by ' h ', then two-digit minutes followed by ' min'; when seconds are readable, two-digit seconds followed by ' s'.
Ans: 9 h 49 min
